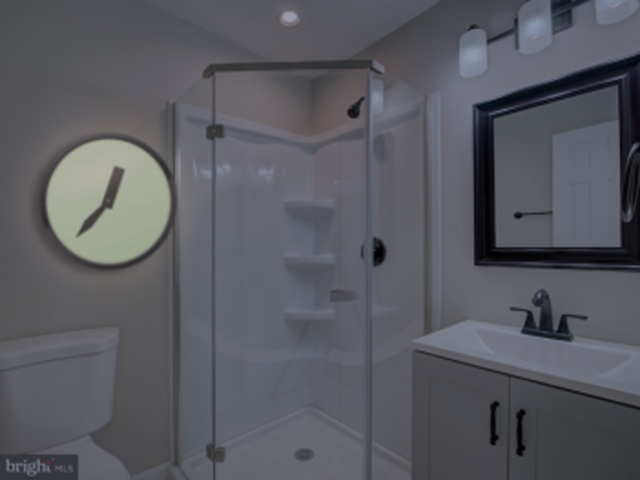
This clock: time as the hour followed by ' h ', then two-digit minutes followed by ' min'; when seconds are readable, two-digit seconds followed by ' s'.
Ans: 12 h 37 min
